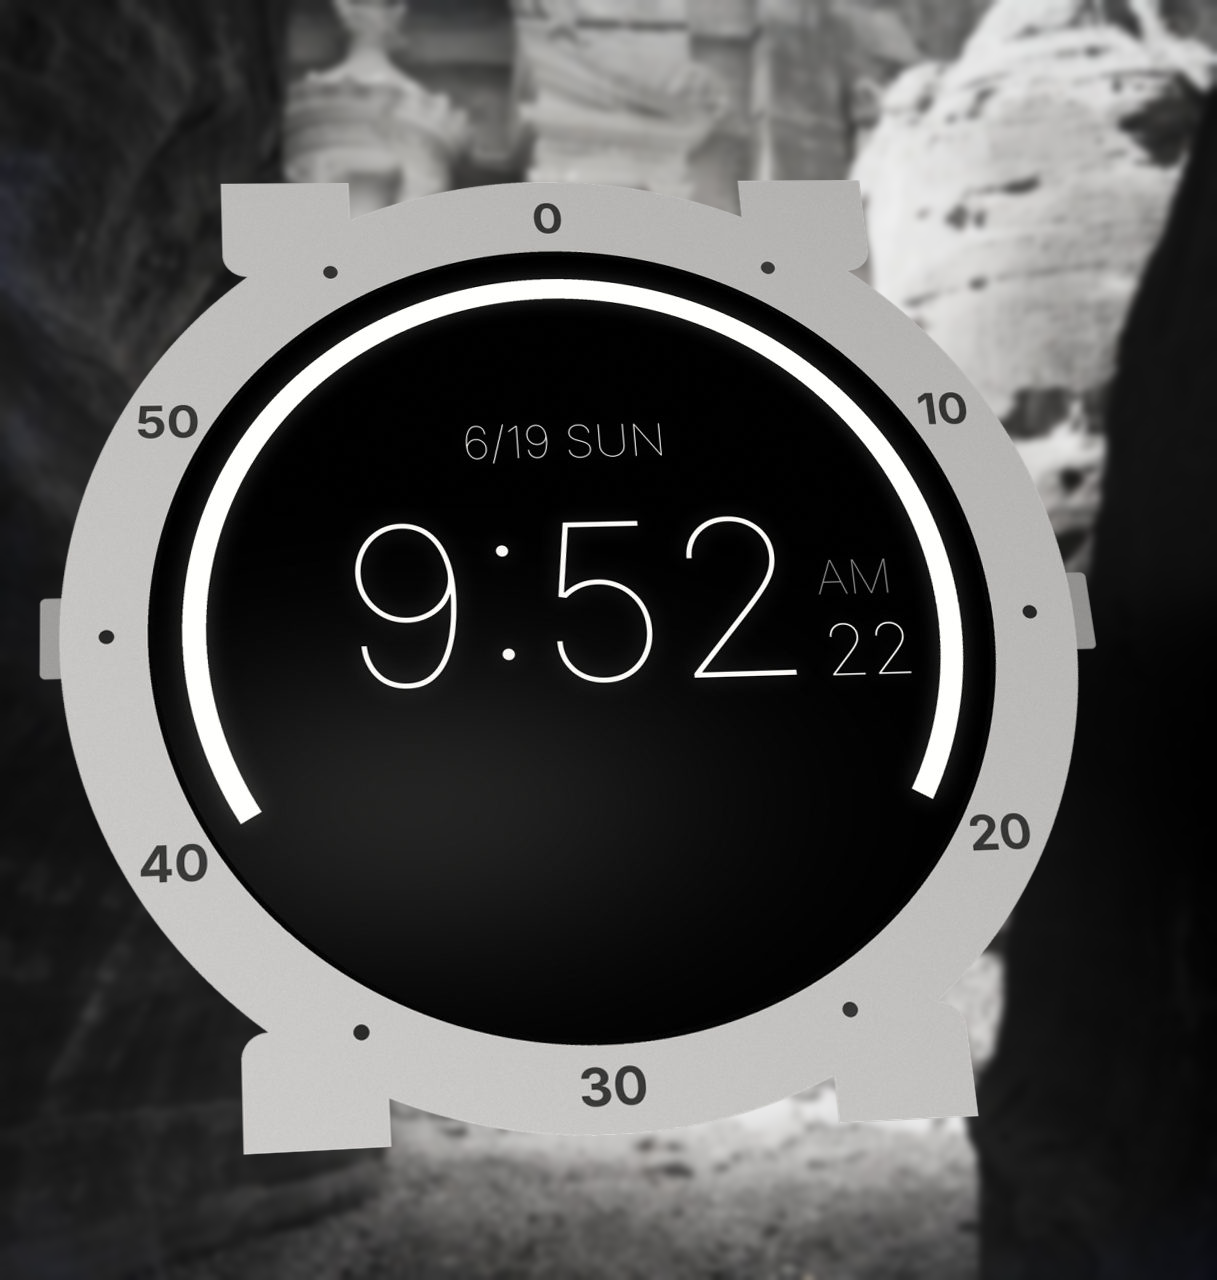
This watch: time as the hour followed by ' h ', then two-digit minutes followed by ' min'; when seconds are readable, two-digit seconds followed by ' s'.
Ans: 9 h 52 min 22 s
